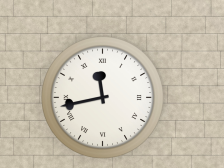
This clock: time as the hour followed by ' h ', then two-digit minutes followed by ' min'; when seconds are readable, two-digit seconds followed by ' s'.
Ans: 11 h 43 min
